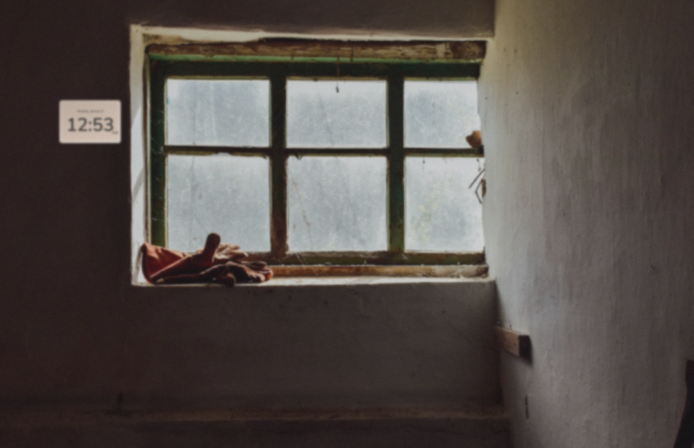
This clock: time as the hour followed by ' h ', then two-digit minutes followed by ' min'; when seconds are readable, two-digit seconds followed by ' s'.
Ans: 12 h 53 min
